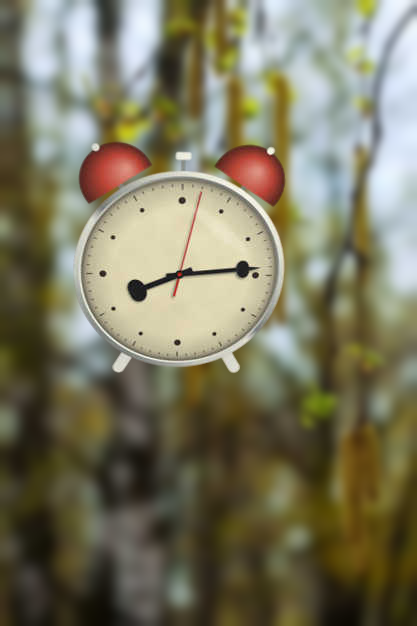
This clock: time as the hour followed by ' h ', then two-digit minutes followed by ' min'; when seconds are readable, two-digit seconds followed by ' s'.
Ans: 8 h 14 min 02 s
